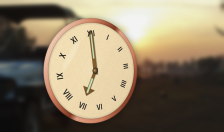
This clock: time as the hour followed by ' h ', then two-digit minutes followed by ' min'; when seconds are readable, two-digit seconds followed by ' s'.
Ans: 7 h 00 min
